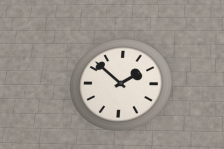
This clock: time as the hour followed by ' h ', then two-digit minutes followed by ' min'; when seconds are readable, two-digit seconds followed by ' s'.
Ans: 1 h 52 min
